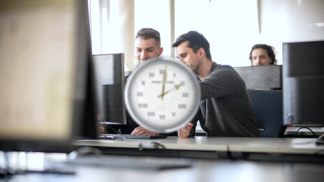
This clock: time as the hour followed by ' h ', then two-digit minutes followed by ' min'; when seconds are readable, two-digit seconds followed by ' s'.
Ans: 2 h 01 min
